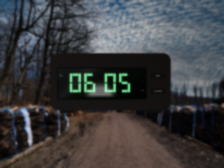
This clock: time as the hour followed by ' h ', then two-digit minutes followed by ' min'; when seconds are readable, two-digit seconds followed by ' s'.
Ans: 6 h 05 min
